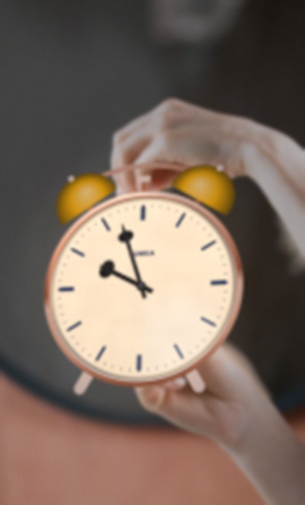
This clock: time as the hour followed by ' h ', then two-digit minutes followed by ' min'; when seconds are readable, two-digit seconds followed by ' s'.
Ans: 9 h 57 min
